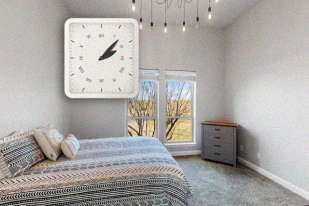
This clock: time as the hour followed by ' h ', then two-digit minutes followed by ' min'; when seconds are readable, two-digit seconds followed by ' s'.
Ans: 2 h 07 min
